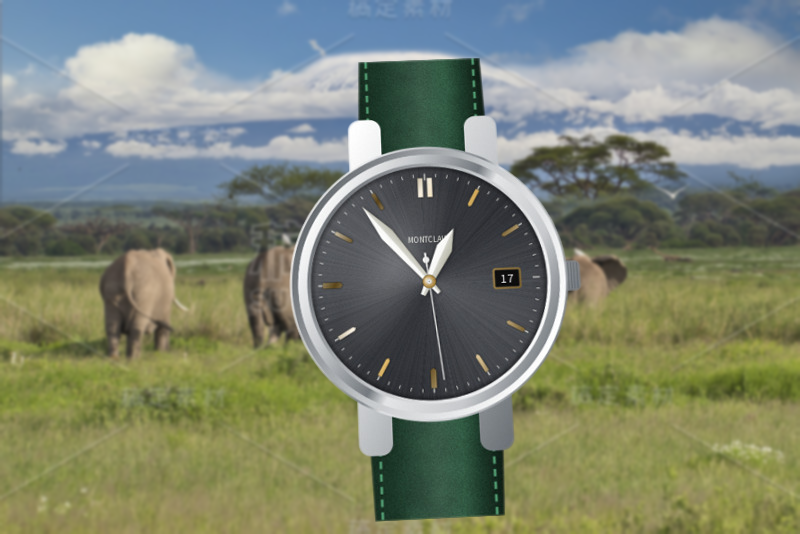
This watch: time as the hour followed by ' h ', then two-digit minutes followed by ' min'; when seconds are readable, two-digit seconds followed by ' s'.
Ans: 12 h 53 min 29 s
